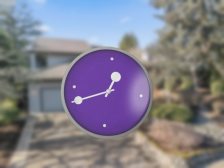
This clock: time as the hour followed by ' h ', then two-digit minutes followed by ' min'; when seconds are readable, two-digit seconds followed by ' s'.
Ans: 12 h 41 min
